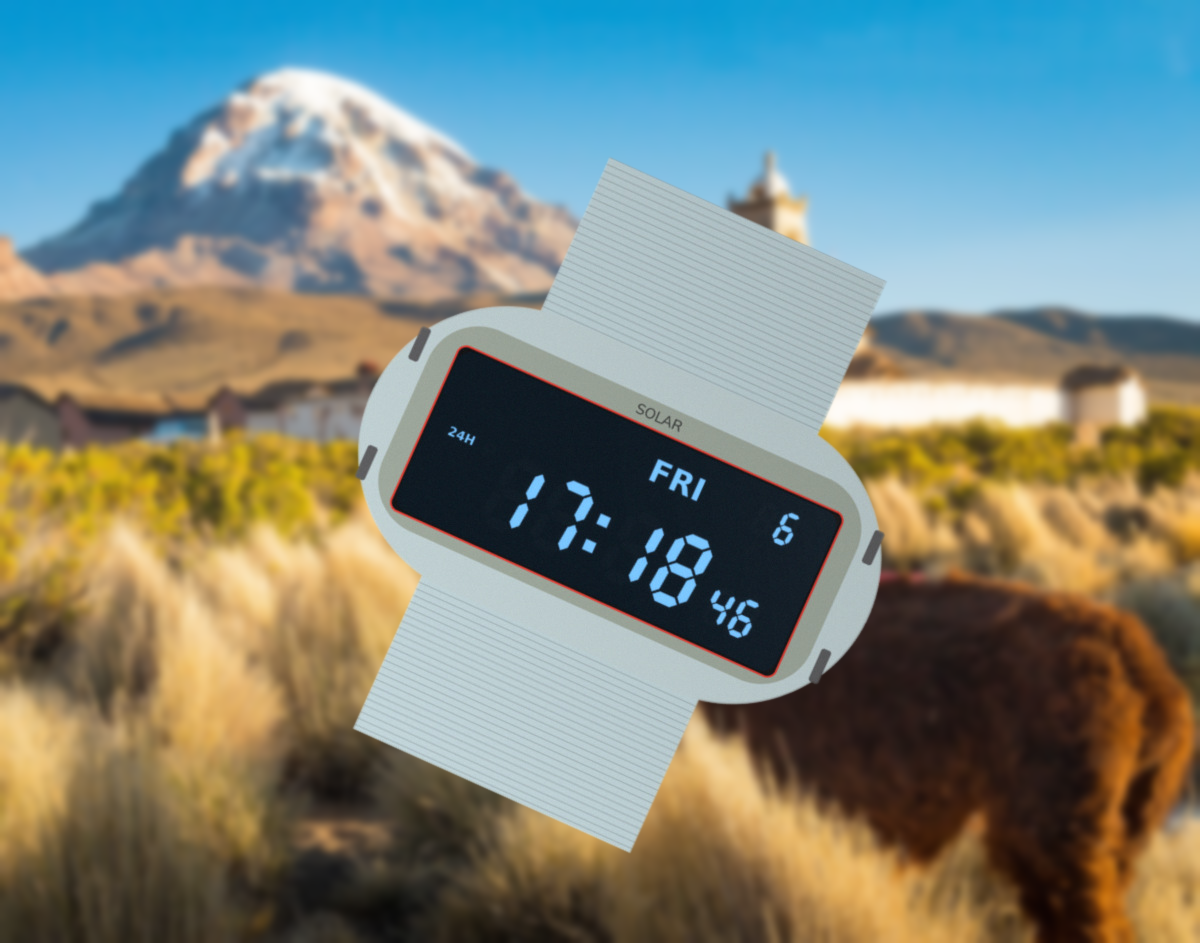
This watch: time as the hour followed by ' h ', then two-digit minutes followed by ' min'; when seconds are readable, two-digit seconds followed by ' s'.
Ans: 17 h 18 min 46 s
